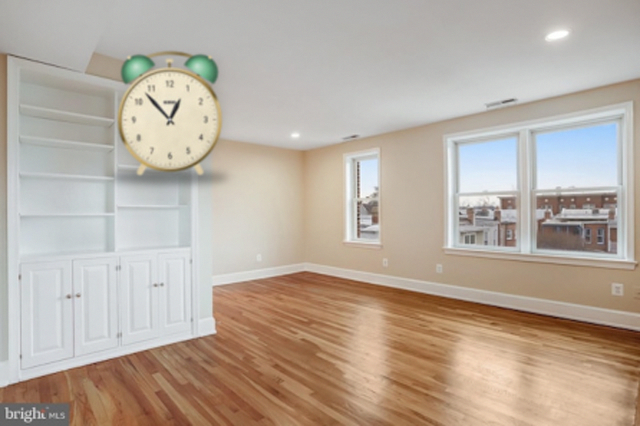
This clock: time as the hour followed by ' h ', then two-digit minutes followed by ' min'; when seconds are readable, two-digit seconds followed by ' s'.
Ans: 12 h 53 min
